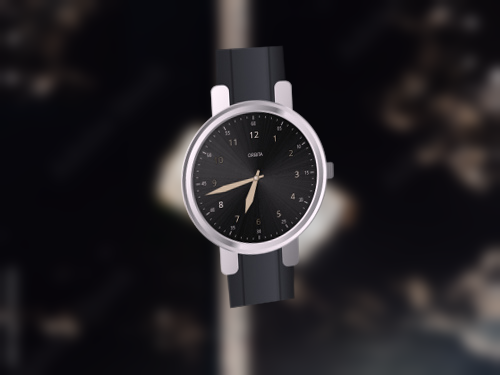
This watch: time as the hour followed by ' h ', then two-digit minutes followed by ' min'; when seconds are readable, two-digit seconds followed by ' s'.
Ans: 6 h 43 min
